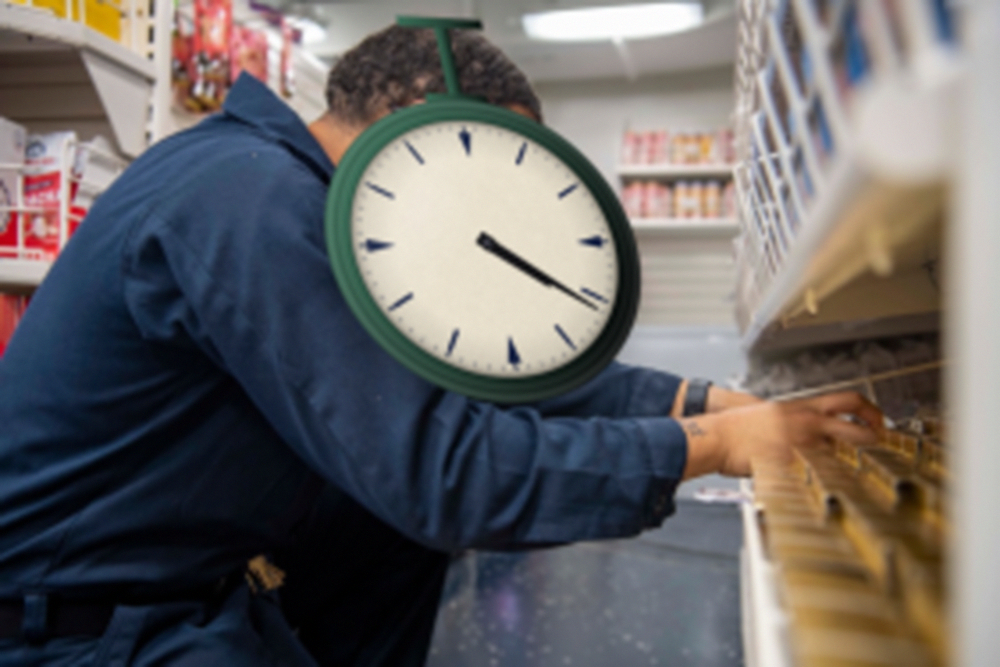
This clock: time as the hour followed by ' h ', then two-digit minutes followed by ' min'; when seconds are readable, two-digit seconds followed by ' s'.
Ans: 4 h 21 min
